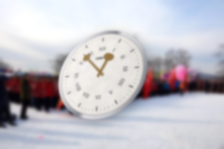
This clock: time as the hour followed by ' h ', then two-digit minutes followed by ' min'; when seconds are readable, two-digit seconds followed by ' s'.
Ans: 12 h 53 min
